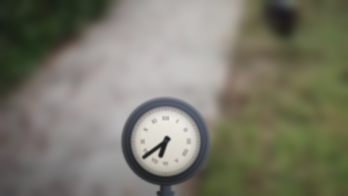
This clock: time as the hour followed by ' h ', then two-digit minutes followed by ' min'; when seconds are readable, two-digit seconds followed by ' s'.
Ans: 6 h 39 min
